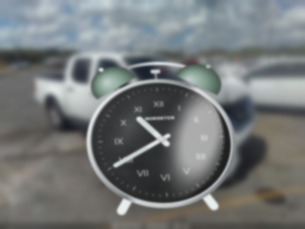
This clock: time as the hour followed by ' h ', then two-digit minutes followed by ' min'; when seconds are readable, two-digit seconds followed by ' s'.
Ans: 10 h 40 min
